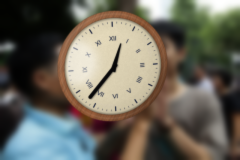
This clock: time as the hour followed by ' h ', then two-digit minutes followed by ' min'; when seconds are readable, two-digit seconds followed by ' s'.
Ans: 12 h 37 min
